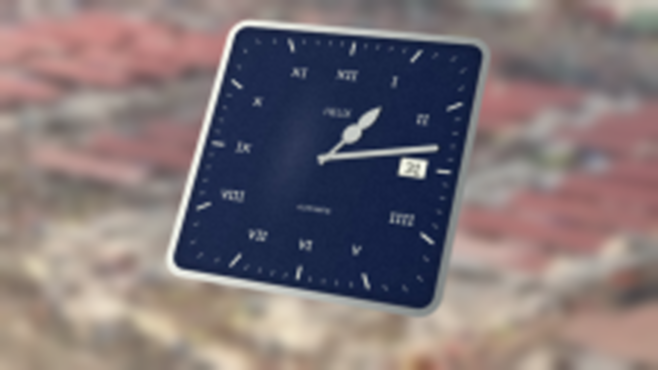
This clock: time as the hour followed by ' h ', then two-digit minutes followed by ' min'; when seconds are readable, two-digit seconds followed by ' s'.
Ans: 1 h 13 min
